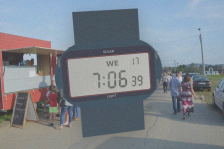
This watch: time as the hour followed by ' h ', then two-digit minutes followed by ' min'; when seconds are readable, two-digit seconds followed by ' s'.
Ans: 7 h 06 min 39 s
